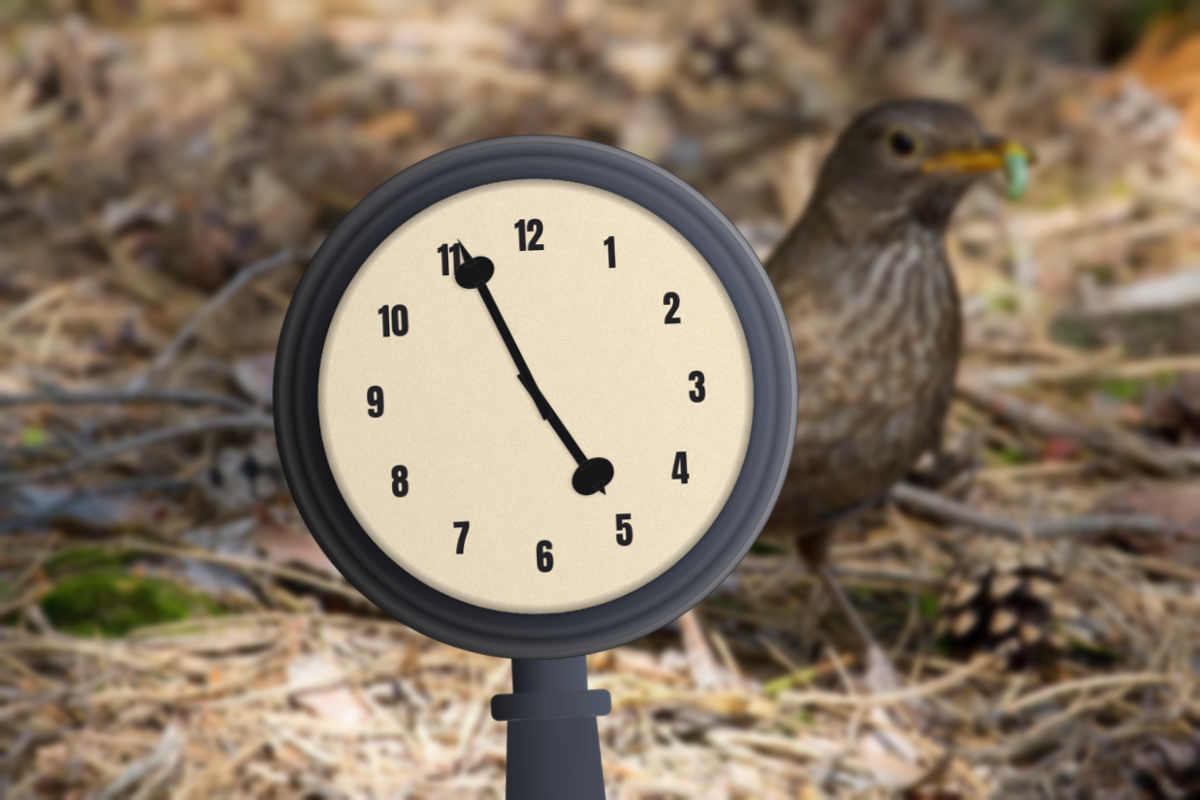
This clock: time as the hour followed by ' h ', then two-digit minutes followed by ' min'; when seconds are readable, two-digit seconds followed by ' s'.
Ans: 4 h 56 min
